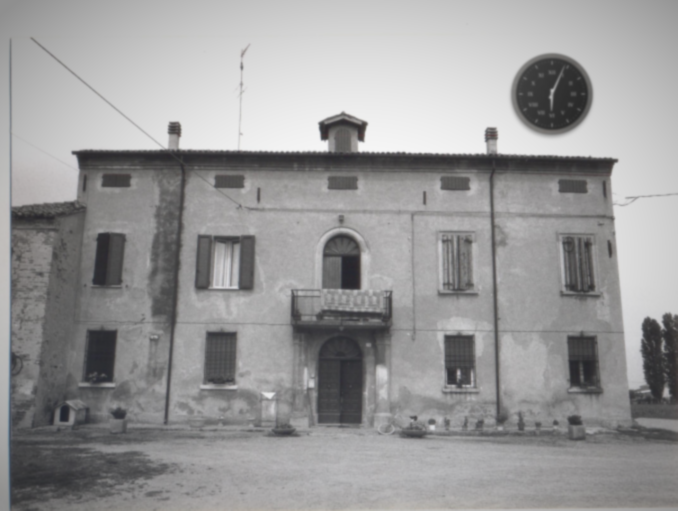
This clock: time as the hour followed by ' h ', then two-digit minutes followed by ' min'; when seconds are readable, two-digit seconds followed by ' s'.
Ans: 6 h 04 min
